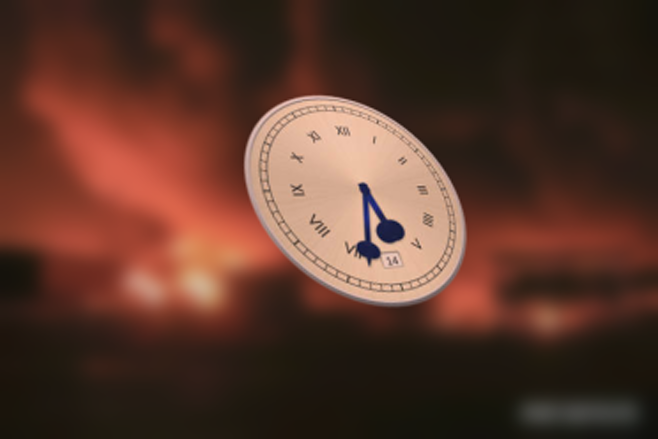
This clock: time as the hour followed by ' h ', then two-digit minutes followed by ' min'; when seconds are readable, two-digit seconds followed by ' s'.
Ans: 5 h 33 min
